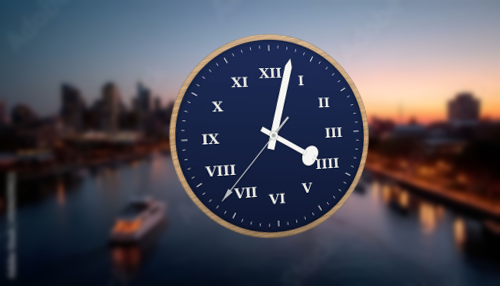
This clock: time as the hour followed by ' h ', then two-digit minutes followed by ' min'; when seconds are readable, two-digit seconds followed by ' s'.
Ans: 4 h 02 min 37 s
